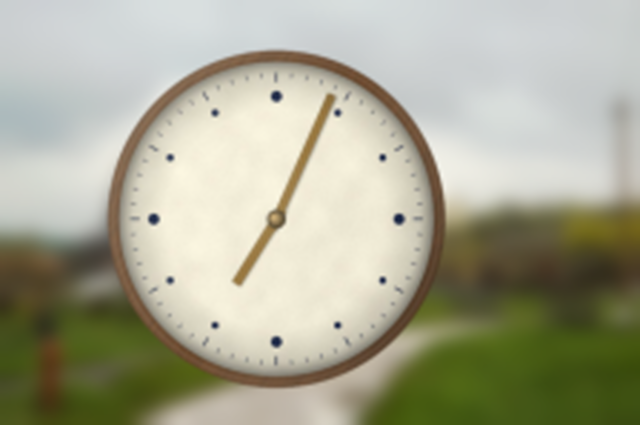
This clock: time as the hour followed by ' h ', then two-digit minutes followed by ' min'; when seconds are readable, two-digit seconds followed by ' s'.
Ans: 7 h 04 min
